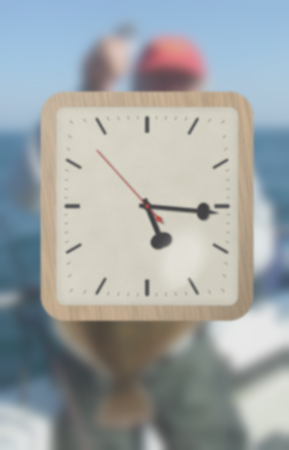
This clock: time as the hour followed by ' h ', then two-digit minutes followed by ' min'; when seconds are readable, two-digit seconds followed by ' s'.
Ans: 5 h 15 min 53 s
